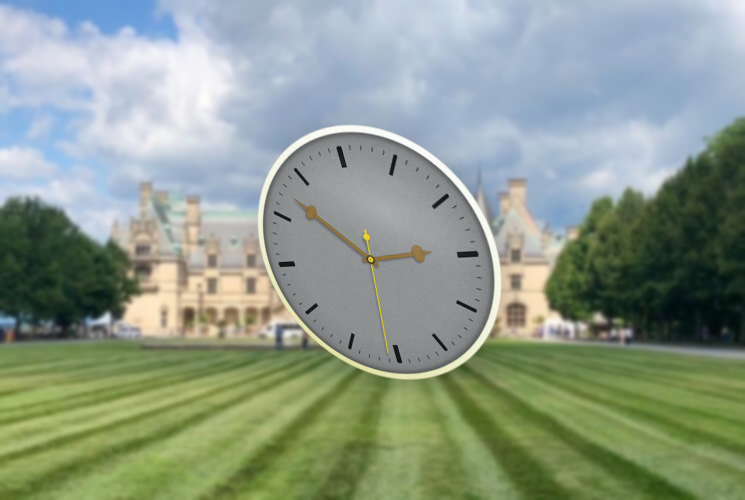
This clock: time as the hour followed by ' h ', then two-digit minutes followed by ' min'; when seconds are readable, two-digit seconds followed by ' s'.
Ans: 2 h 52 min 31 s
